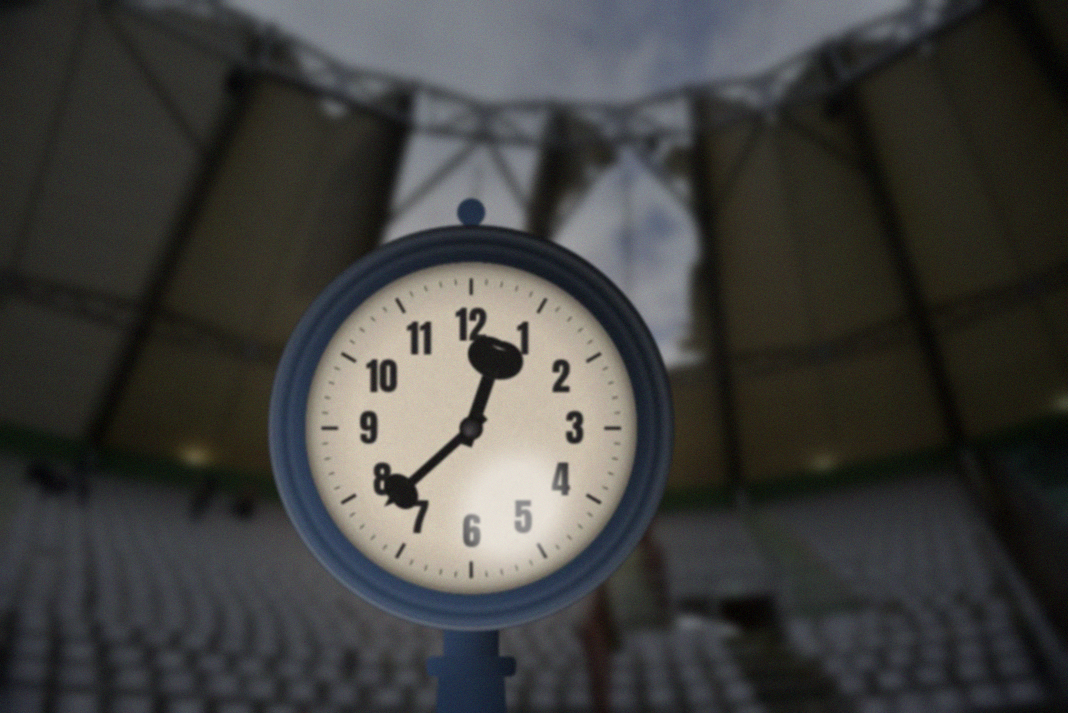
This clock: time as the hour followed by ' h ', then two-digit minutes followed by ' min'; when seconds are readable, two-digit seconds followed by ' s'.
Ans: 12 h 38 min
